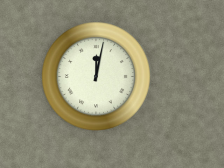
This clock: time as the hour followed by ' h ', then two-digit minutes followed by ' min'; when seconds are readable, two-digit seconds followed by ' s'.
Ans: 12 h 02 min
